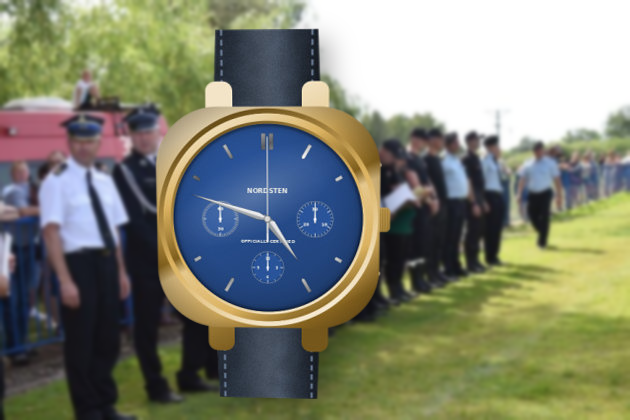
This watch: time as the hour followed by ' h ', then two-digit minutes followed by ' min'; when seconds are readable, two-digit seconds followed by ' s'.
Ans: 4 h 48 min
